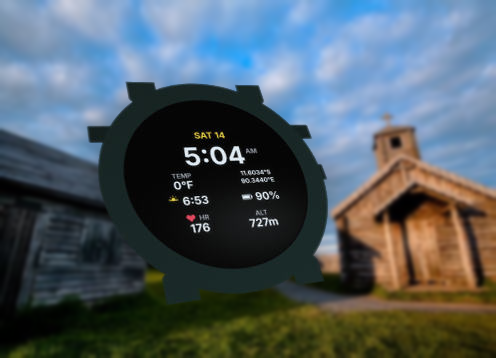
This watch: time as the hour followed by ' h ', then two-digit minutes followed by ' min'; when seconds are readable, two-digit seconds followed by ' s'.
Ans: 5 h 04 min
